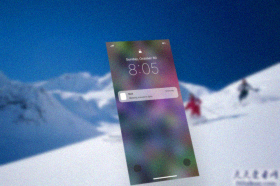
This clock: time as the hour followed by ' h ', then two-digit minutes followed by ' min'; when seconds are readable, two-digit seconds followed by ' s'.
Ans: 8 h 05 min
